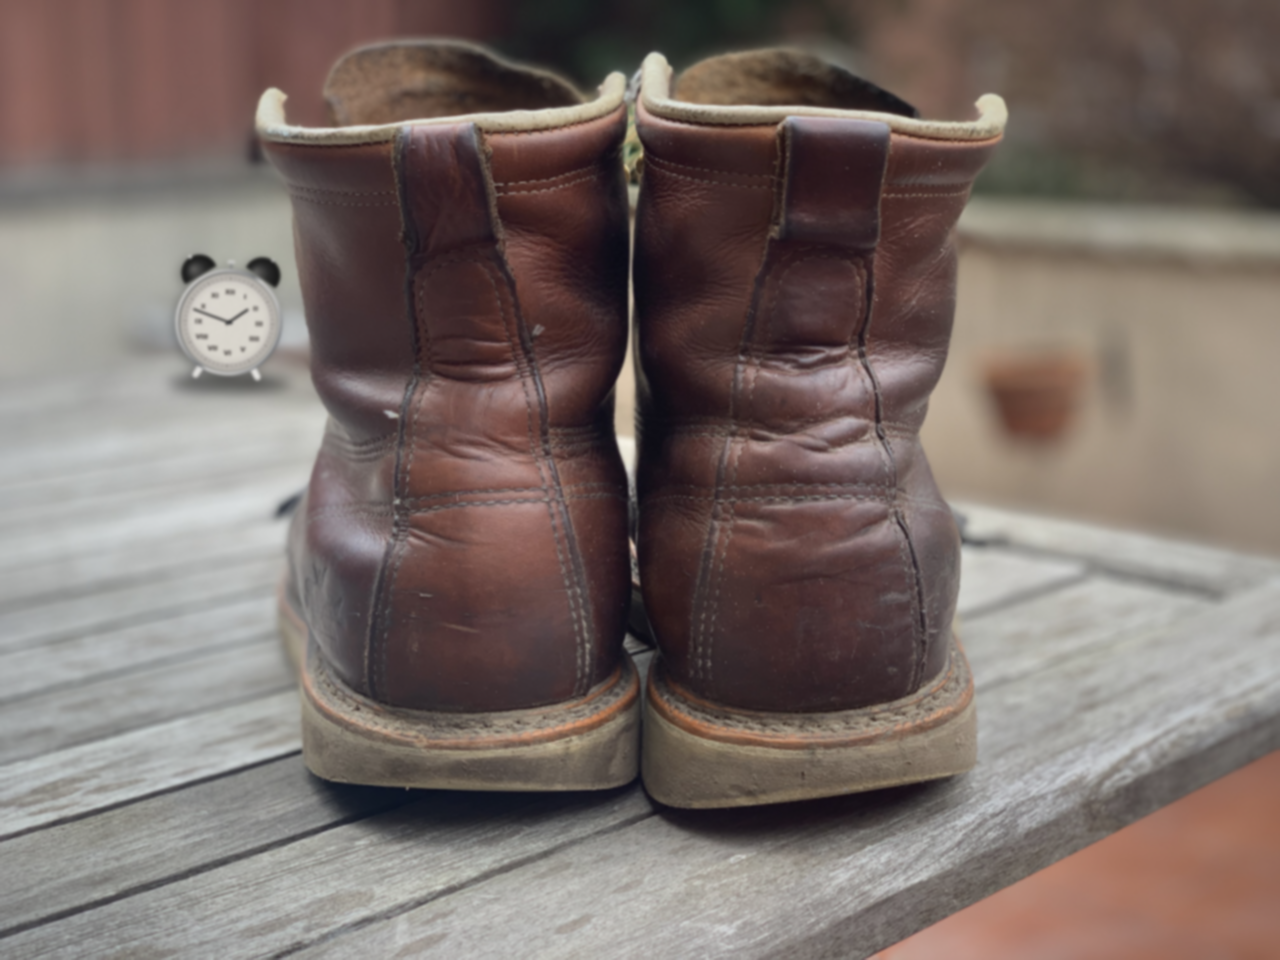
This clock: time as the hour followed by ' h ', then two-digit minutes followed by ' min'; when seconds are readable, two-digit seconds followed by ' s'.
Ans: 1 h 48 min
